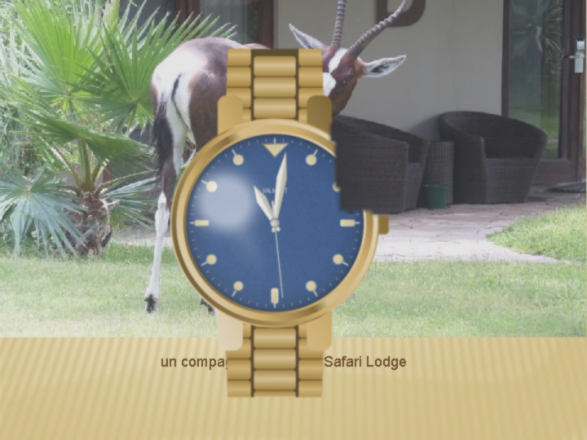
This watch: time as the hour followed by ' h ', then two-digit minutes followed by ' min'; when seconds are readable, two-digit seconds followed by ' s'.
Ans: 11 h 01 min 29 s
